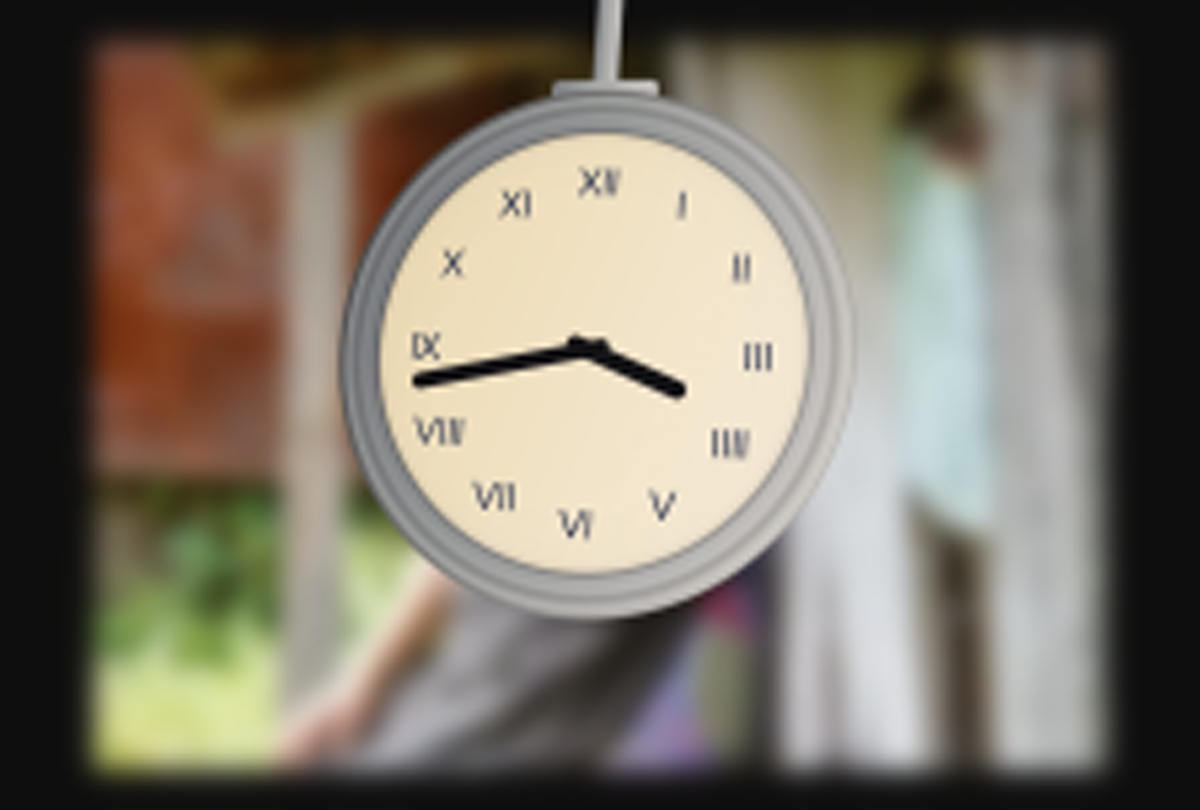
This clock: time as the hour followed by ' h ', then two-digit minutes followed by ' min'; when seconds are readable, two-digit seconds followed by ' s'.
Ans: 3 h 43 min
